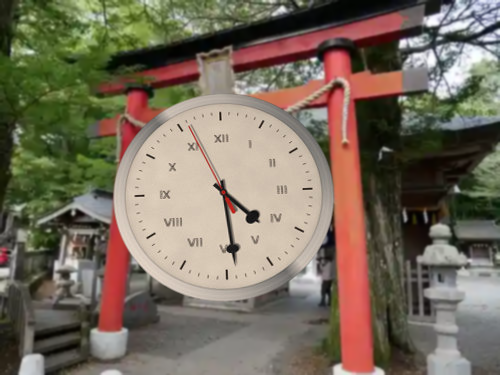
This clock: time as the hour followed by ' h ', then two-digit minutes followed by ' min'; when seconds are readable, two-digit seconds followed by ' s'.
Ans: 4 h 28 min 56 s
